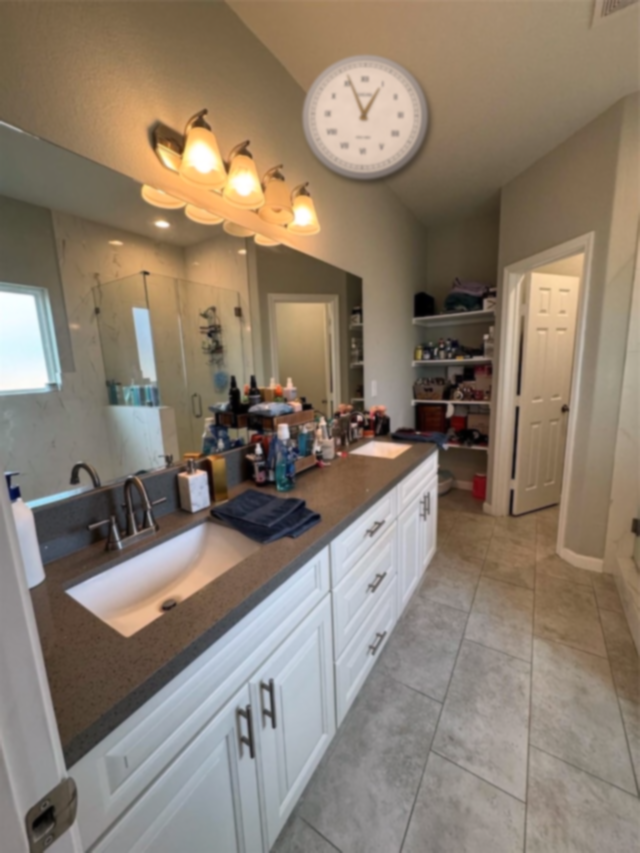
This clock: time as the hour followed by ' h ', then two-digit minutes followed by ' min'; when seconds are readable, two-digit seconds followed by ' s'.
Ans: 12 h 56 min
